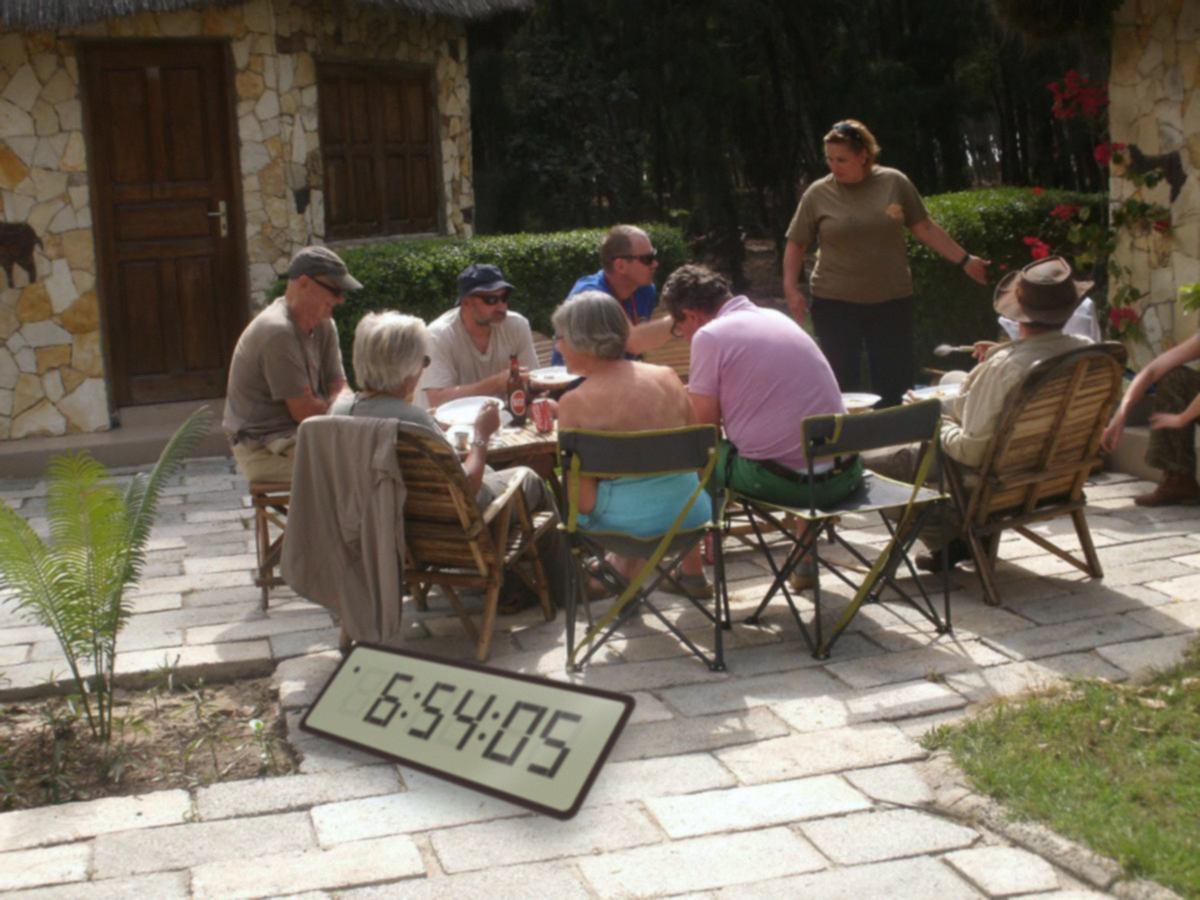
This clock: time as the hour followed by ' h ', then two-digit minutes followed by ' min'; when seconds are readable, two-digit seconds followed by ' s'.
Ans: 6 h 54 min 05 s
